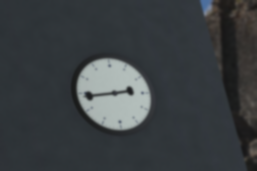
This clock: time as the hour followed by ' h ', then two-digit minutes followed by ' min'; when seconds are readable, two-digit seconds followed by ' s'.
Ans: 2 h 44 min
